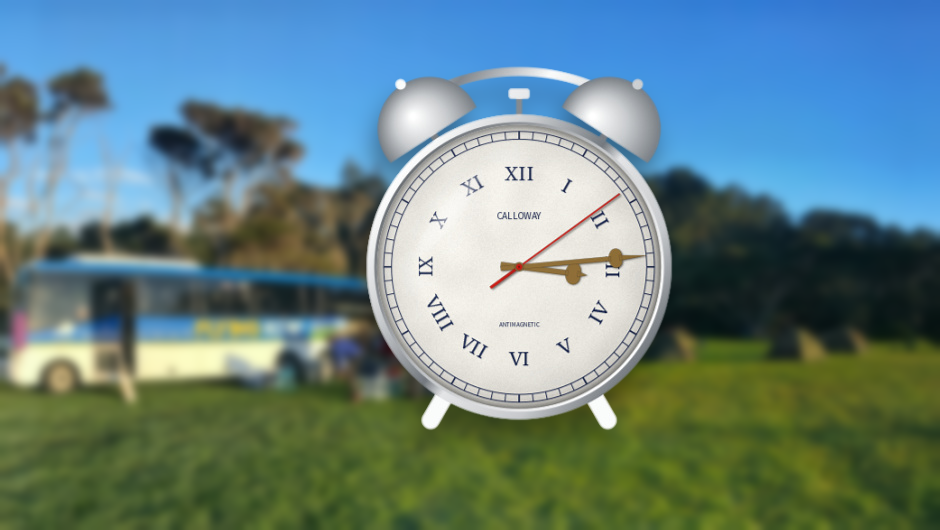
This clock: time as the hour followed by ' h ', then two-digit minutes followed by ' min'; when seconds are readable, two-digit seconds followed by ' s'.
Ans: 3 h 14 min 09 s
